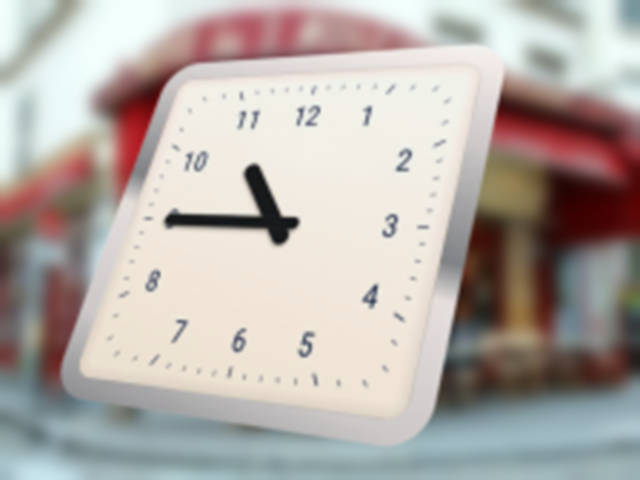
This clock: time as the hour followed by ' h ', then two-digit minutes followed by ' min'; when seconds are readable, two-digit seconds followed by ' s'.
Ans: 10 h 45 min
